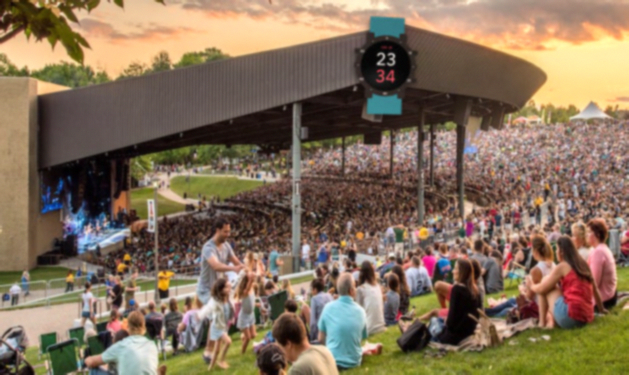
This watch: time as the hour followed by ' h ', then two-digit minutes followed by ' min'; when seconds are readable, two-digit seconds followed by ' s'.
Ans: 23 h 34 min
